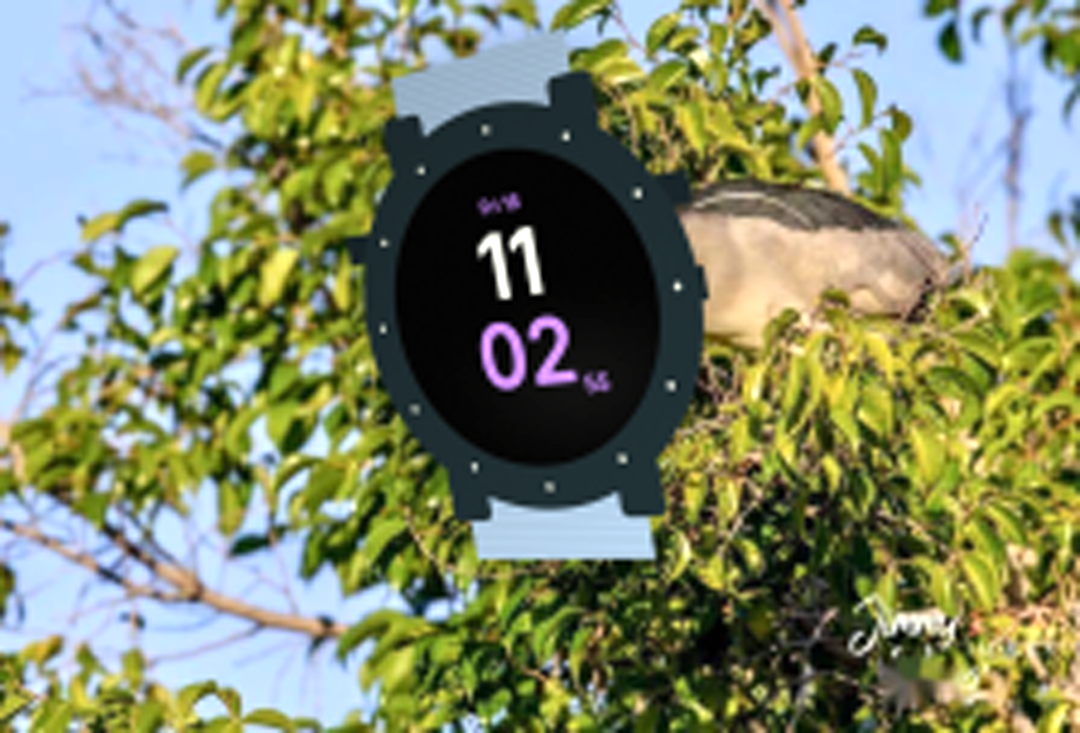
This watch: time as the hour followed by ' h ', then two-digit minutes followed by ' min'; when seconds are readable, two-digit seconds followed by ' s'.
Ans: 11 h 02 min
